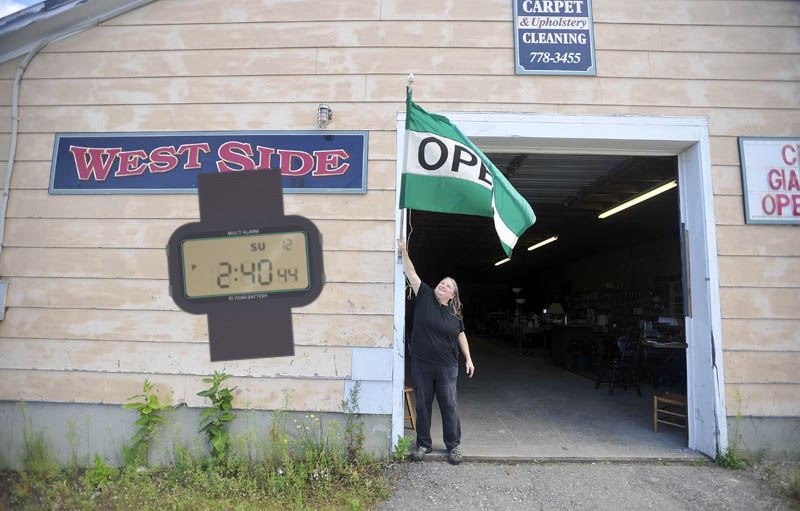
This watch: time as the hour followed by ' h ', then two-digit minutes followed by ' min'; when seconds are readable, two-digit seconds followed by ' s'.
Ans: 2 h 40 min 44 s
